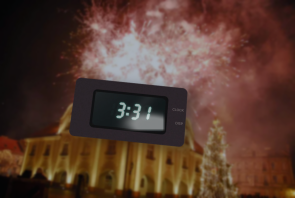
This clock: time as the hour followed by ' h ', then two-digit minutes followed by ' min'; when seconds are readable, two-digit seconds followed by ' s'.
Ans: 3 h 31 min
